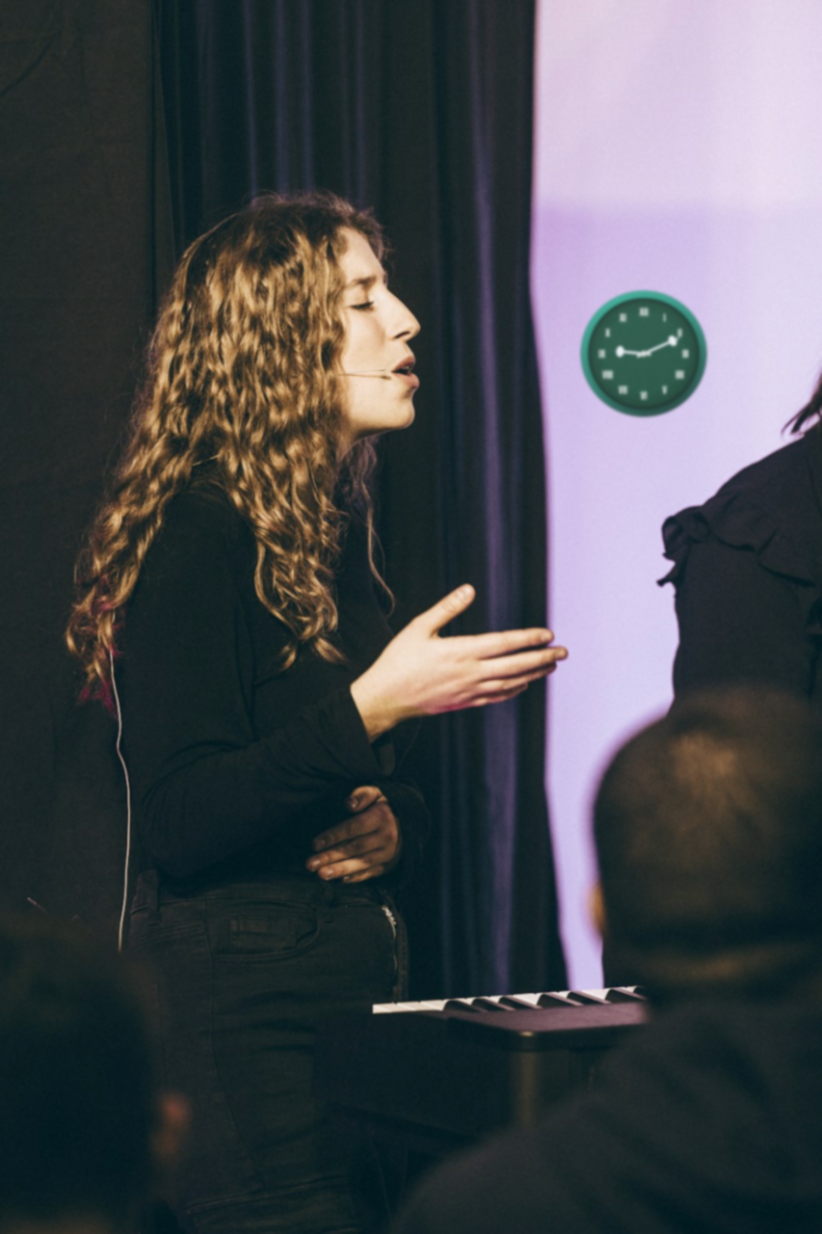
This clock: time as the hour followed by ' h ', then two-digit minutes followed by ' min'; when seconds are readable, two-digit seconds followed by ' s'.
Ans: 9 h 11 min
